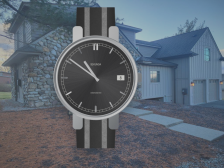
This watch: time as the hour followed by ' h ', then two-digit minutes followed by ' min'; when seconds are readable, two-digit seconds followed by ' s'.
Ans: 10 h 51 min
